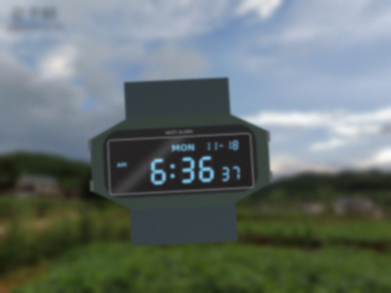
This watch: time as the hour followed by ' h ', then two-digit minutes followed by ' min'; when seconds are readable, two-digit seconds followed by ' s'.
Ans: 6 h 36 min 37 s
